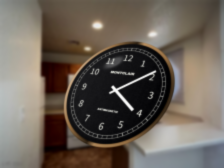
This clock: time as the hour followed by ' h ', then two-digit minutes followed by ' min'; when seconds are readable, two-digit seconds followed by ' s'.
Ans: 4 h 09 min
